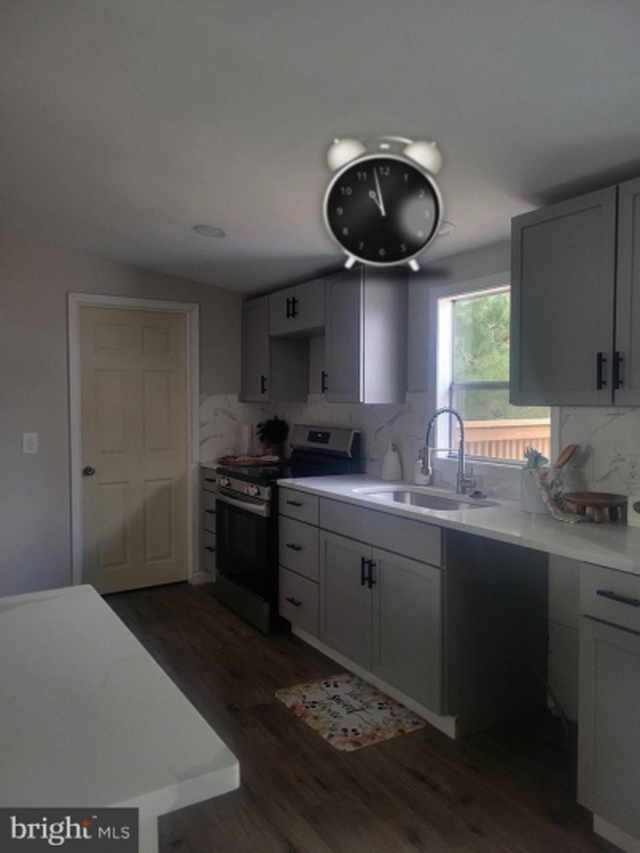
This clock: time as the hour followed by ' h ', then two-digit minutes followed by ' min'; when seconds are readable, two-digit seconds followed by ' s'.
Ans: 10 h 58 min
